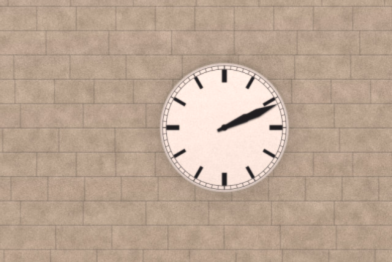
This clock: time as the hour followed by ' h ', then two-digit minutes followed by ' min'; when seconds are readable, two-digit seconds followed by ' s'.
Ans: 2 h 11 min
